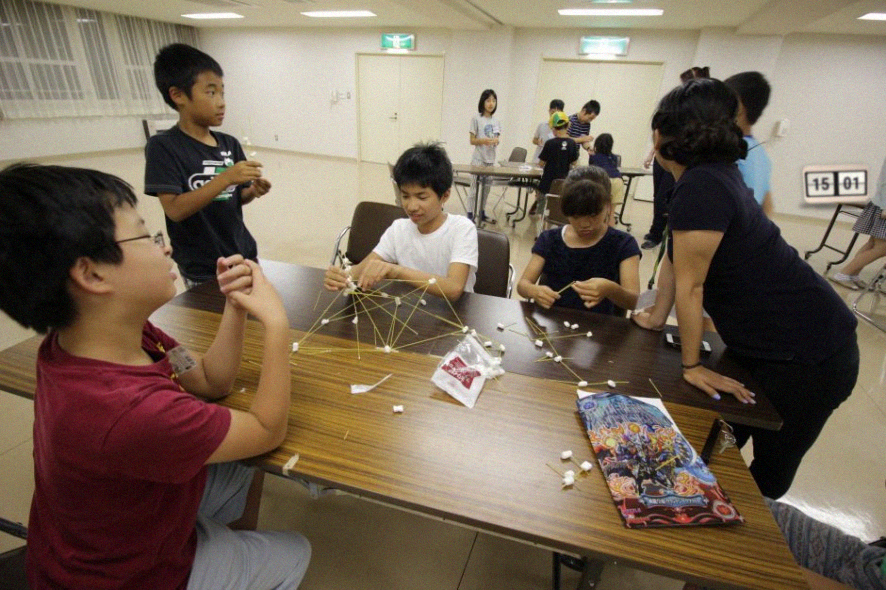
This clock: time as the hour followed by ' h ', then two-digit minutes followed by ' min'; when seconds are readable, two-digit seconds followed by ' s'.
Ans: 15 h 01 min
